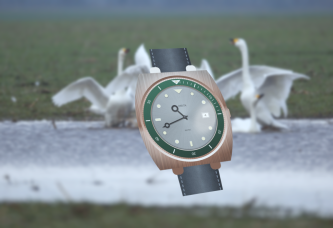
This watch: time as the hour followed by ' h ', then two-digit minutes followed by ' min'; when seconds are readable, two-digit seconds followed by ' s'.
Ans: 10 h 42 min
